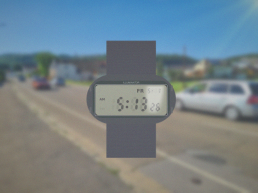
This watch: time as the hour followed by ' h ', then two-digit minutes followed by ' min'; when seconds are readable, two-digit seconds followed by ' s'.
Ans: 5 h 13 min 26 s
